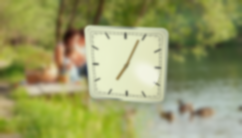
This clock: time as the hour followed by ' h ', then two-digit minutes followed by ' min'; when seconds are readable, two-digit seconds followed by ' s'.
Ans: 7 h 04 min
